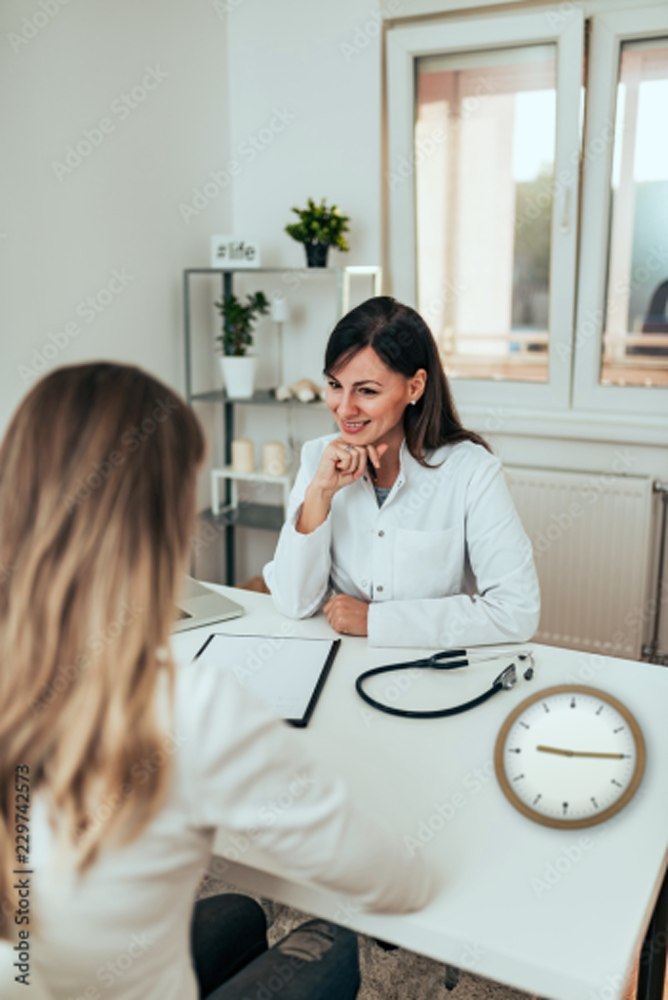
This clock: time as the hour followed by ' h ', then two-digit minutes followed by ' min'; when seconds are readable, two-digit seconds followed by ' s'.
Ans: 9 h 15 min
